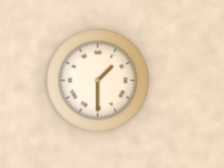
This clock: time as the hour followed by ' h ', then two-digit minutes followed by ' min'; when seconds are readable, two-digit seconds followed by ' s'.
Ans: 1 h 30 min
